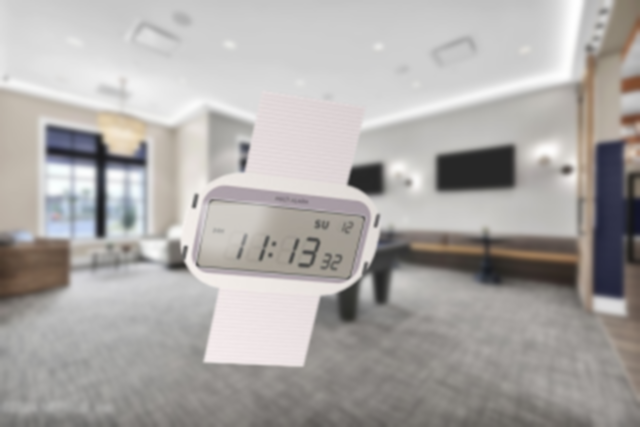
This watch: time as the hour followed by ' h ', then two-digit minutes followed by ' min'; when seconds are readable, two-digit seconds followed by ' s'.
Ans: 11 h 13 min 32 s
